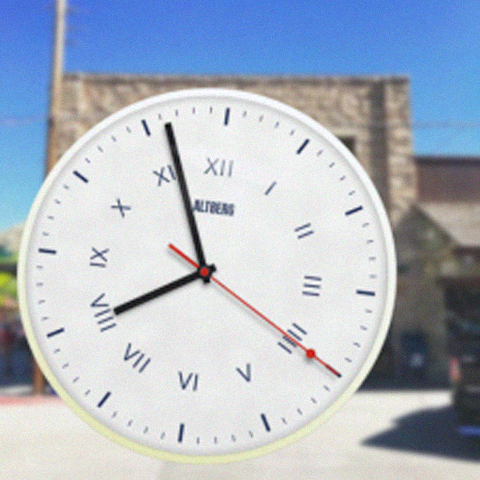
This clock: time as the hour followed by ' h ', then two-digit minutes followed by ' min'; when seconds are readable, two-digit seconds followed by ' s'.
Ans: 7 h 56 min 20 s
